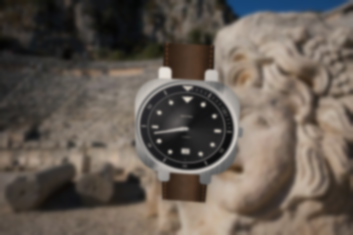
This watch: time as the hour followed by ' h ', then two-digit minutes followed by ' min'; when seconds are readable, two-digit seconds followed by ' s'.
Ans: 8 h 43 min
